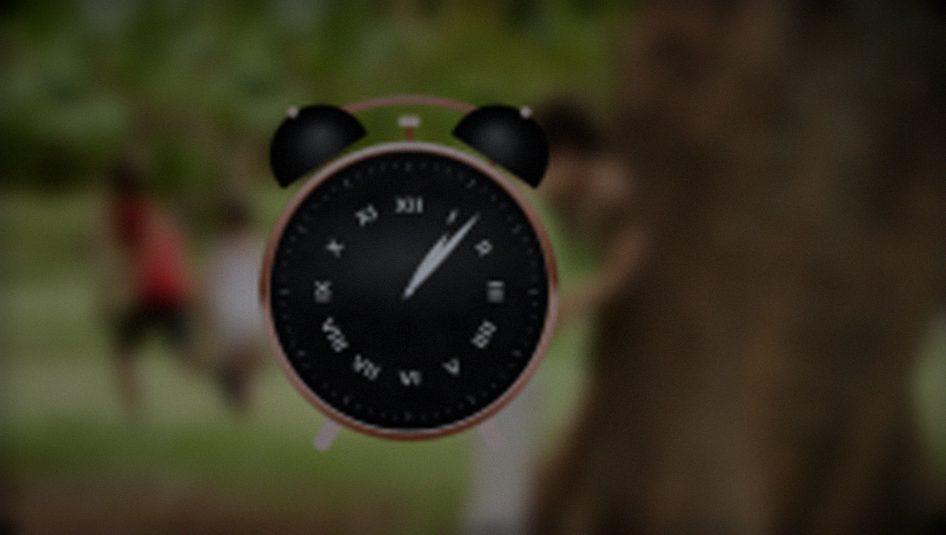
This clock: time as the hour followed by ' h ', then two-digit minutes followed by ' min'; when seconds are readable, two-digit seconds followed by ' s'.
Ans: 1 h 07 min
